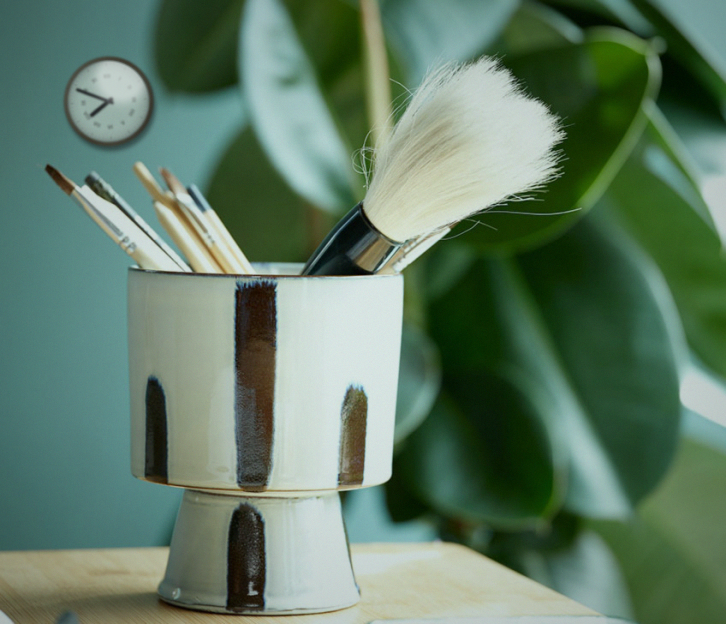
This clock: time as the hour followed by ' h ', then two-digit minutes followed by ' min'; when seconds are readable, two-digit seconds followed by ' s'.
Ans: 7 h 49 min
